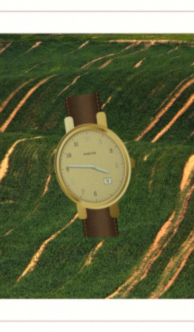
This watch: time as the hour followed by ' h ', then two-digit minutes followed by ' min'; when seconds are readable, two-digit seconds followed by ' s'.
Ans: 3 h 46 min
